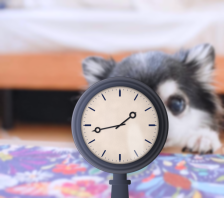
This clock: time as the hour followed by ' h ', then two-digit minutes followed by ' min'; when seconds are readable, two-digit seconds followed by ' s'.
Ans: 1 h 43 min
